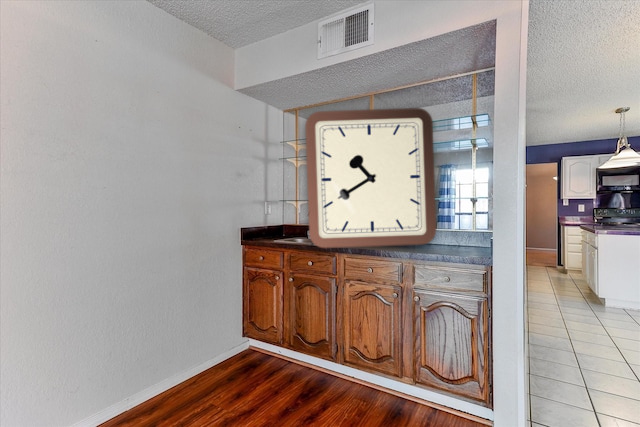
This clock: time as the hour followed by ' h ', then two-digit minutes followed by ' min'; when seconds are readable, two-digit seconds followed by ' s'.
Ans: 10 h 40 min
